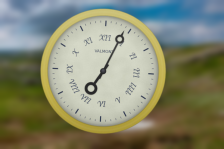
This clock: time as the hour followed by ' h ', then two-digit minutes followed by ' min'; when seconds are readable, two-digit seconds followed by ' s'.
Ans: 7 h 04 min
